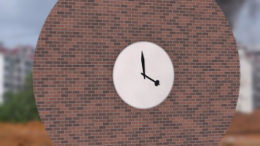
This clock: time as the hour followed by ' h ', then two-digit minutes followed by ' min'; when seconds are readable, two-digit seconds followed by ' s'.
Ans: 3 h 59 min
